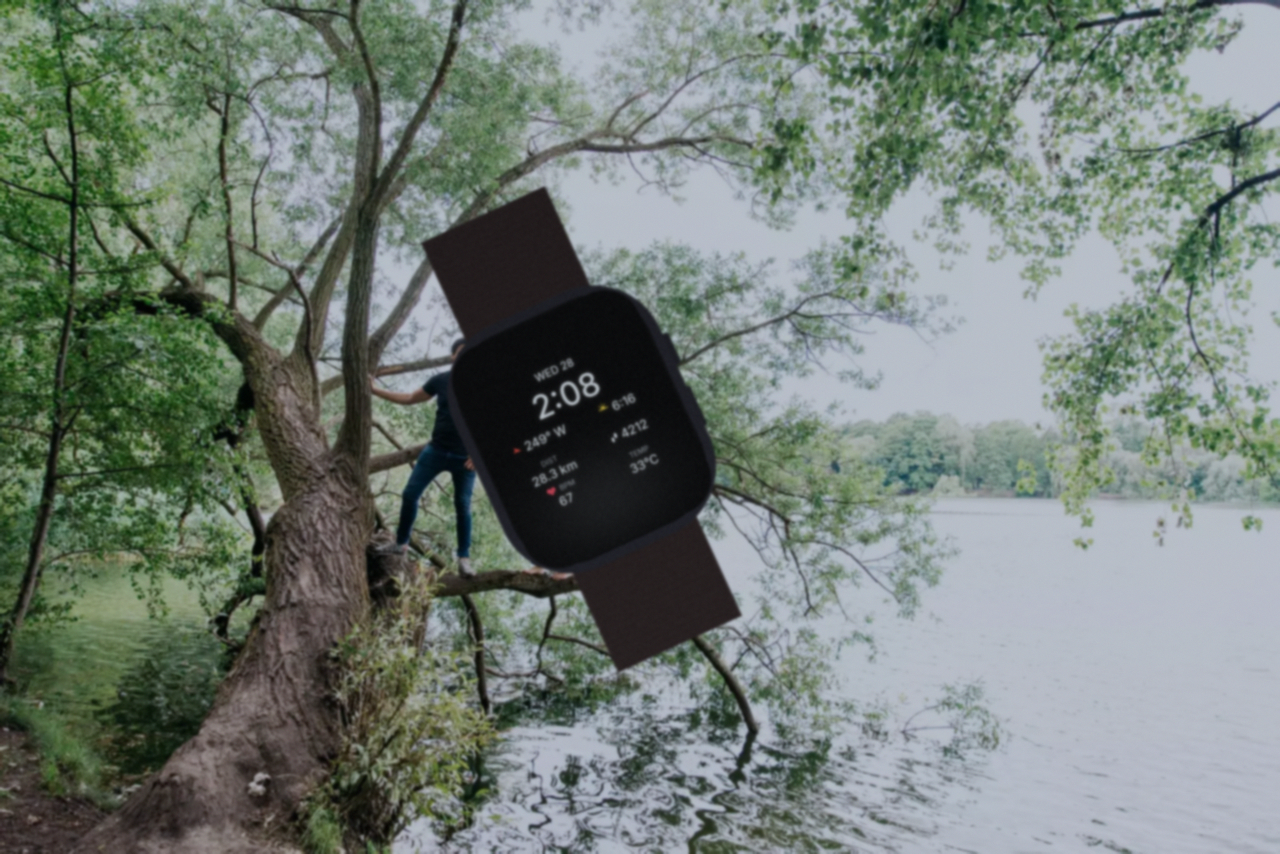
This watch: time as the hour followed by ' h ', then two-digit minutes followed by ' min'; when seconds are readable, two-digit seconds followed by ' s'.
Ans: 2 h 08 min
